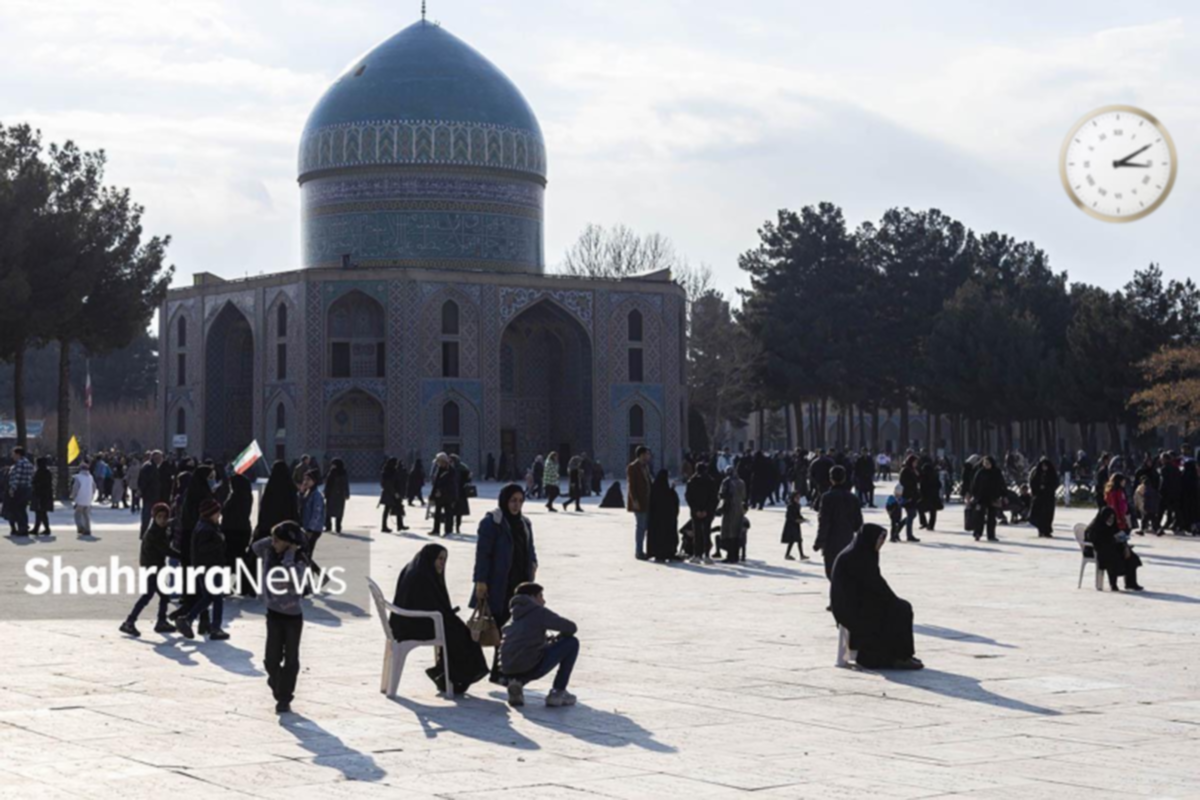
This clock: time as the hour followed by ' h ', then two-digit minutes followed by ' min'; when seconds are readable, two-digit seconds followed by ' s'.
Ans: 3 h 10 min
